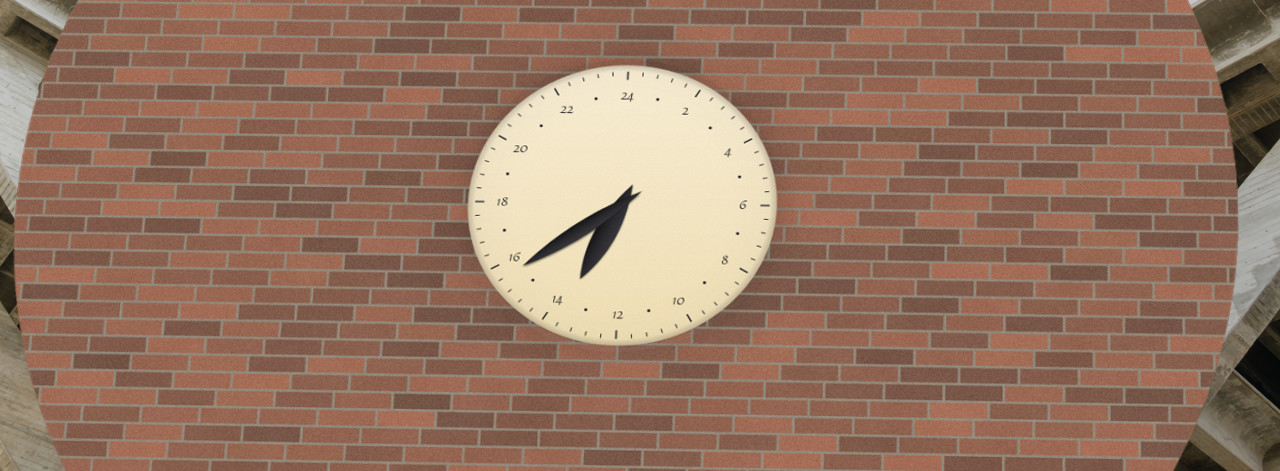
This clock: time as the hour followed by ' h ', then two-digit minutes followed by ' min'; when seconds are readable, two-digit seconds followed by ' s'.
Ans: 13 h 39 min
